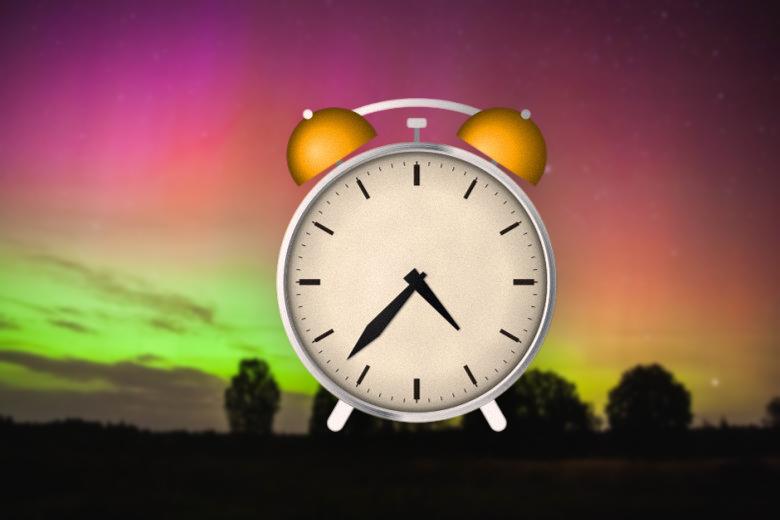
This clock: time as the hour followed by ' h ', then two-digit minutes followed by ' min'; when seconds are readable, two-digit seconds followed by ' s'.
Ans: 4 h 37 min
